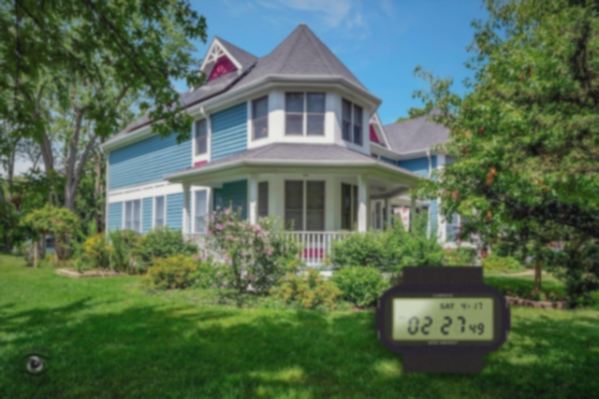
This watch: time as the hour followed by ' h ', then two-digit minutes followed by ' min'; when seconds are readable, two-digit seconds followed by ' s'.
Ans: 2 h 27 min 49 s
